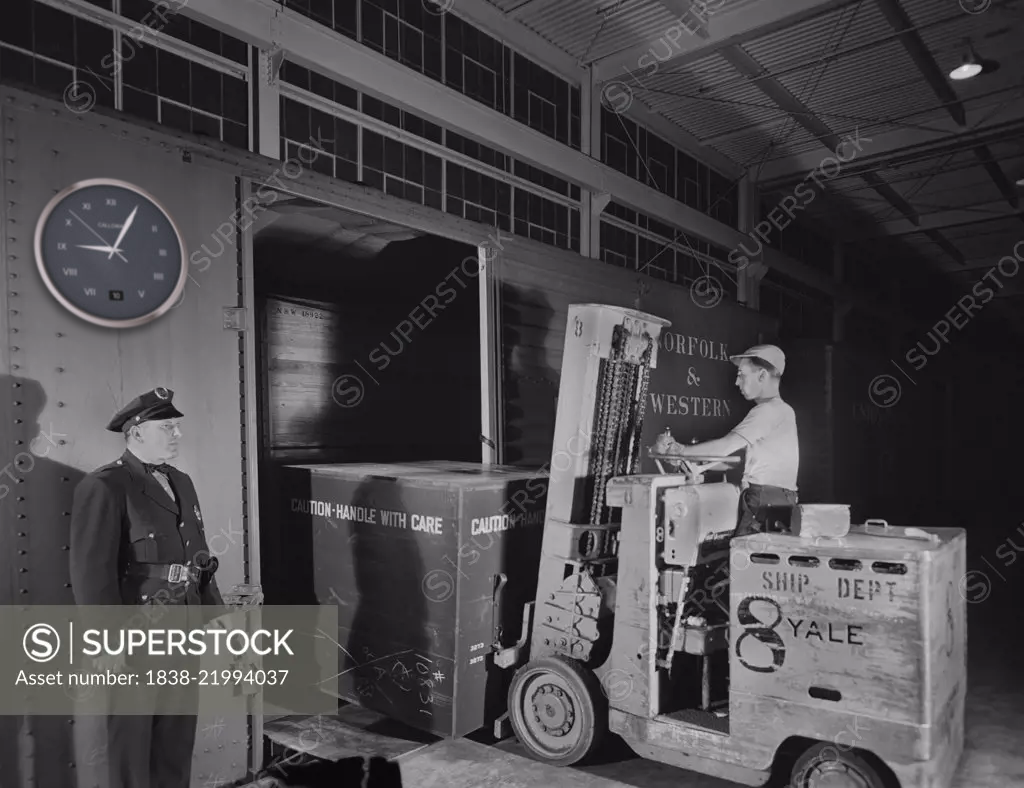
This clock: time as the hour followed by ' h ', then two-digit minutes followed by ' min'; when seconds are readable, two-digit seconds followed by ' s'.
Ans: 9 h 04 min 52 s
